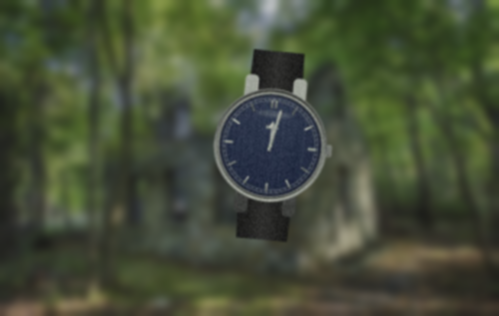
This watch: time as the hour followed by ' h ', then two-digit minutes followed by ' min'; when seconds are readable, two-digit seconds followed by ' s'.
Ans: 12 h 02 min
